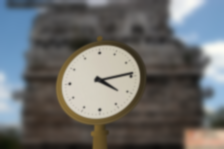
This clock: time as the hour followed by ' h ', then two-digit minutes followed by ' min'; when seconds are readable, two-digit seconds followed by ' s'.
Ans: 4 h 14 min
